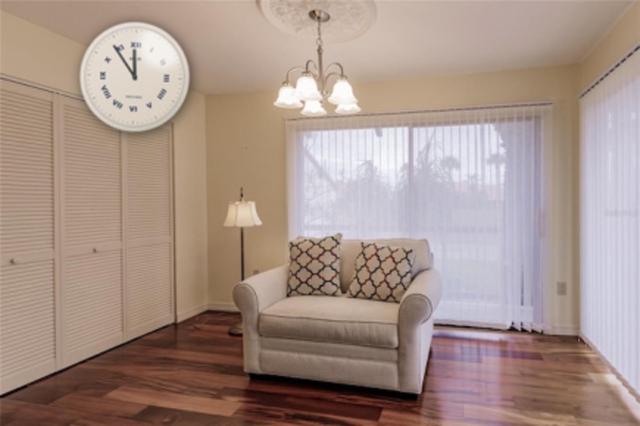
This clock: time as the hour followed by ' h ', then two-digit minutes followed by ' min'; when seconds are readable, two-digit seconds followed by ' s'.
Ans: 11 h 54 min
